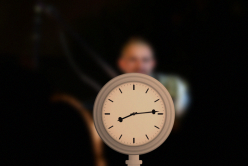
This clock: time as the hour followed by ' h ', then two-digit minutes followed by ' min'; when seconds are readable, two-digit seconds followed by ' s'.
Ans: 8 h 14 min
